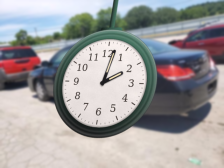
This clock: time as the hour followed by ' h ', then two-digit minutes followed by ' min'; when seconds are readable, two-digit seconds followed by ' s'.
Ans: 2 h 02 min
